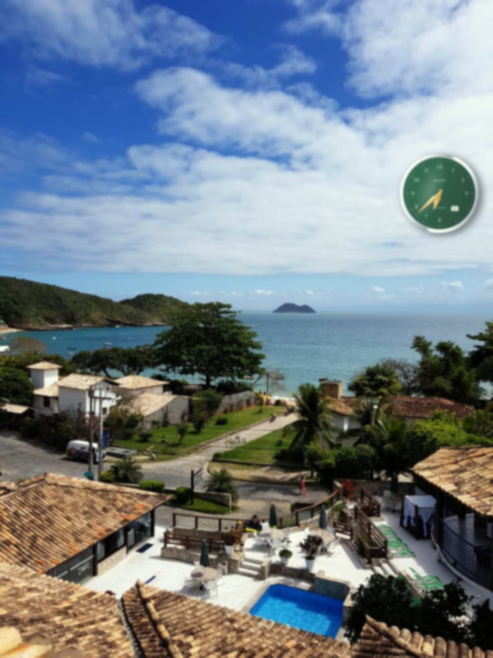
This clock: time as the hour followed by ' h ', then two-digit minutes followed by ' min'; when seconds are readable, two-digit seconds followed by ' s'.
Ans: 6 h 38 min
